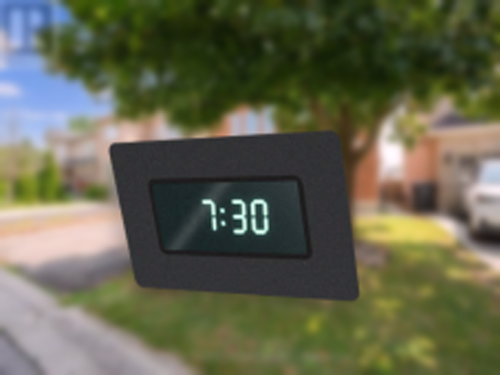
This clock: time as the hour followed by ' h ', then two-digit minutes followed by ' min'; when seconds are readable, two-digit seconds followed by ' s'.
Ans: 7 h 30 min
